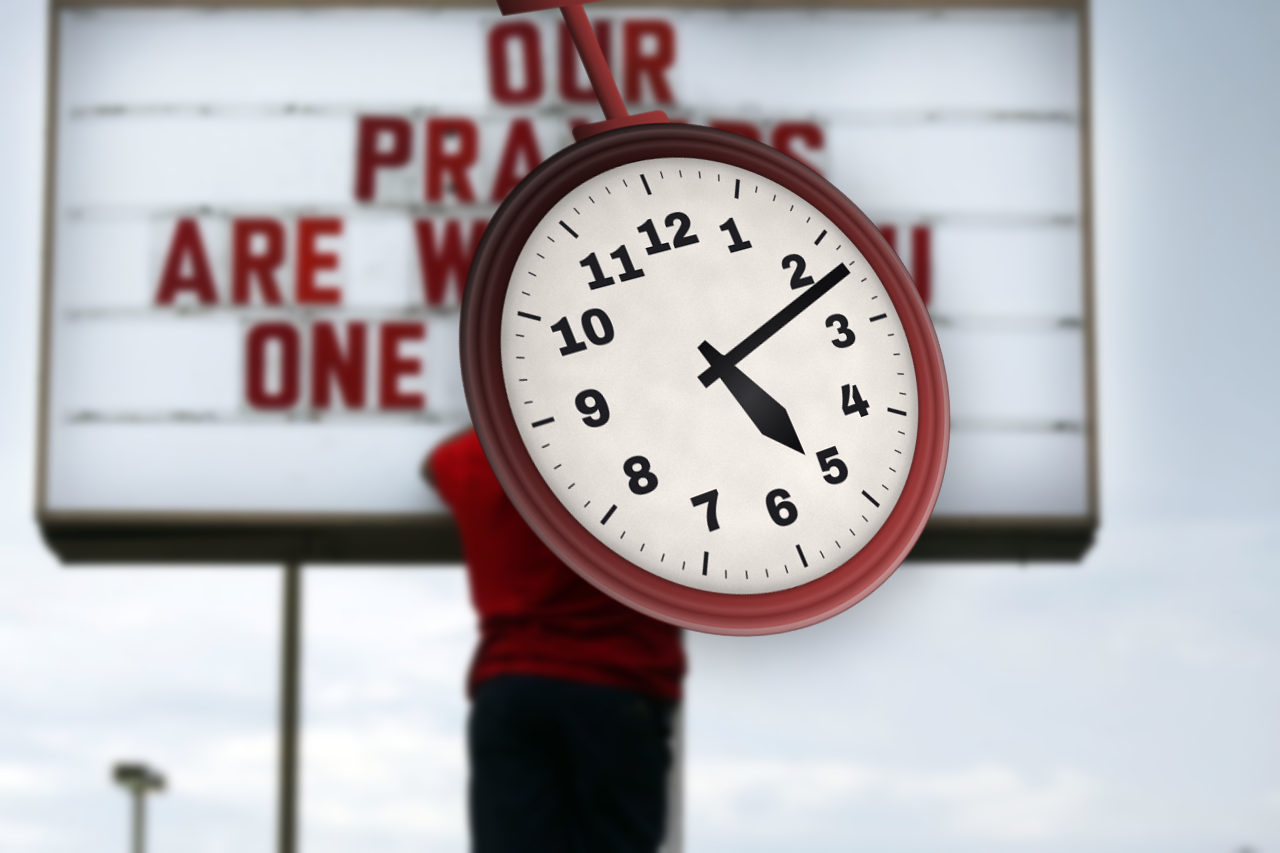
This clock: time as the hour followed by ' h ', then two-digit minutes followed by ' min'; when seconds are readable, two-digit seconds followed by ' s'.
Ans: 5 h 12 min
